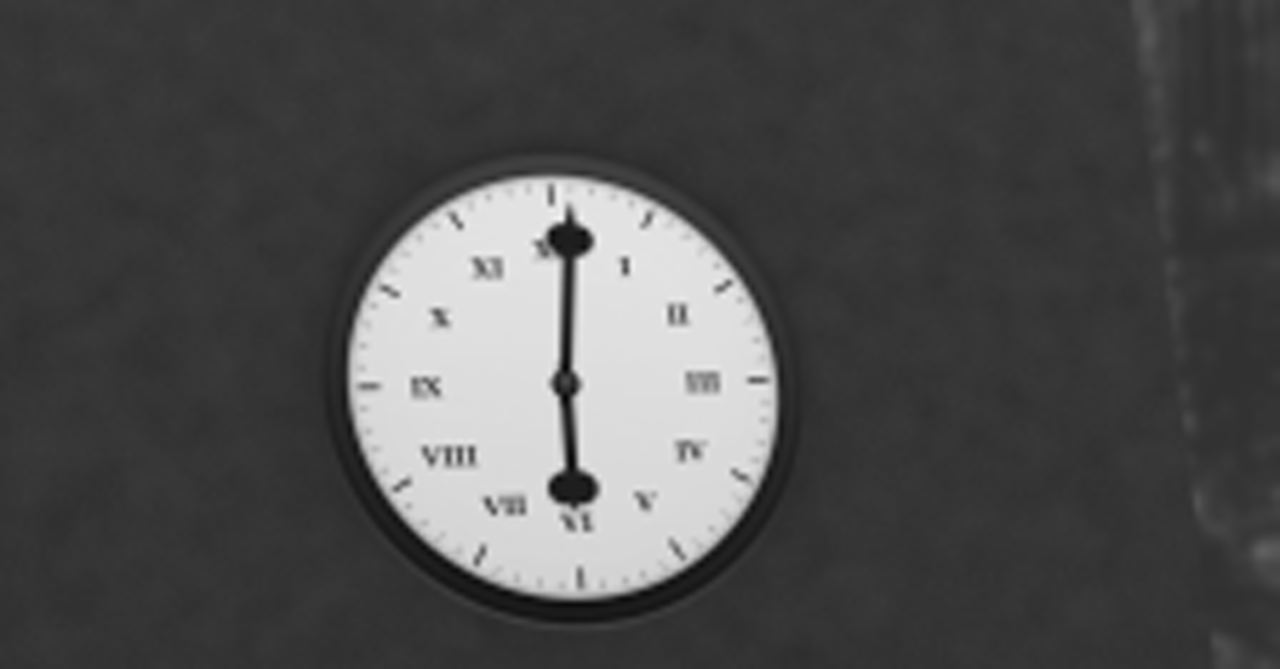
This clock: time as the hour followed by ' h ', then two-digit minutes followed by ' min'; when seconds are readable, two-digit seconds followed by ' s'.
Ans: 6 h 01 min
